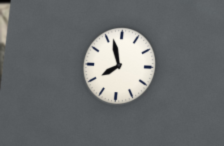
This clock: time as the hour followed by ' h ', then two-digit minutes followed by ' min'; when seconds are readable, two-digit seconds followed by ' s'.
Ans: 7 h 57 min
